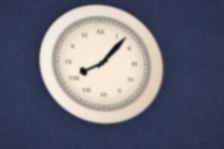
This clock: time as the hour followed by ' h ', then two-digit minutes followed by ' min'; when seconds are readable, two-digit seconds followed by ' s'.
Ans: 8 h 07 min
